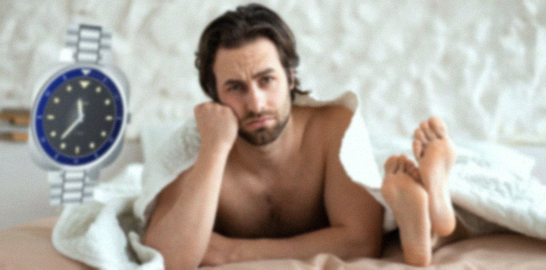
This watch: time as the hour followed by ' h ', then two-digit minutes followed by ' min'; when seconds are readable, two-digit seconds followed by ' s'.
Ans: 11 h 37 min
